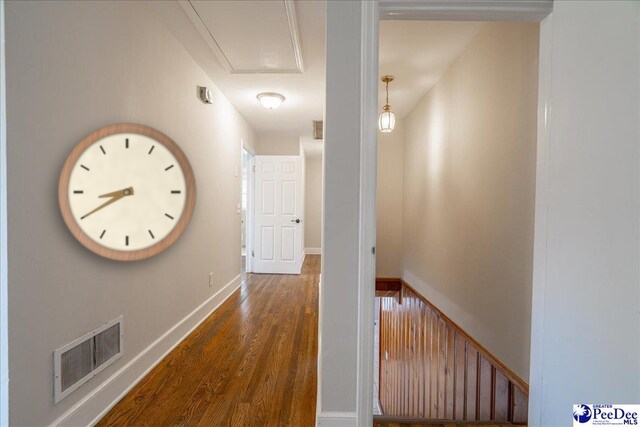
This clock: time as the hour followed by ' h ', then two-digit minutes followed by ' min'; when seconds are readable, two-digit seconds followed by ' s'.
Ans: 8 h 40 min
